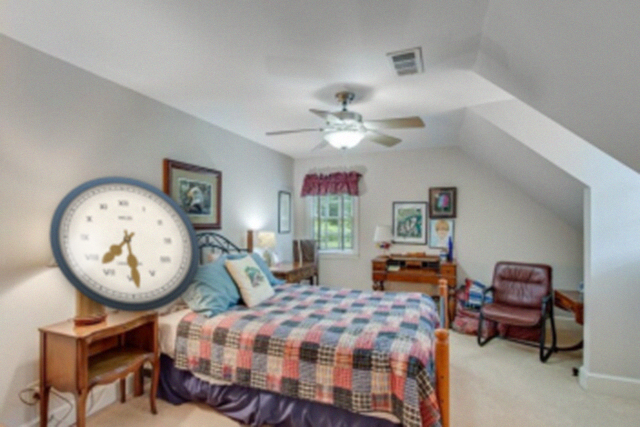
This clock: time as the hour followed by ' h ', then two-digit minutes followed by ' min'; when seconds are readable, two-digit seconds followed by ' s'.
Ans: 7 h 29 min
